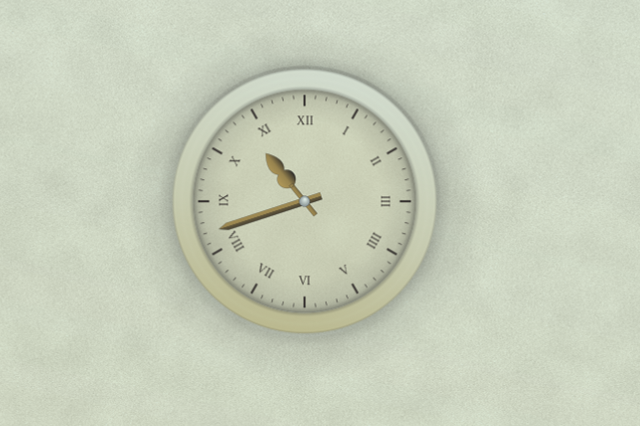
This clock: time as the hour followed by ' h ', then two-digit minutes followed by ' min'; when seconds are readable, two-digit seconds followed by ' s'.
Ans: 10 h 42 min
